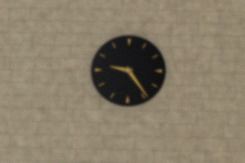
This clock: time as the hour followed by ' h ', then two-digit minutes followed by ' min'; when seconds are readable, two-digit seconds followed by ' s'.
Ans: 9 h 24 min
